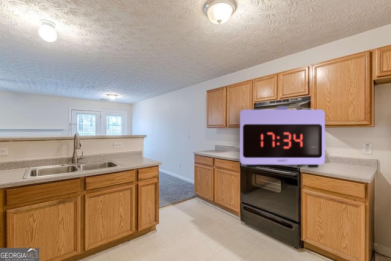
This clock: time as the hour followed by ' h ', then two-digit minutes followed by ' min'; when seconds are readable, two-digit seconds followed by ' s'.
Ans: 17 h 34 min
